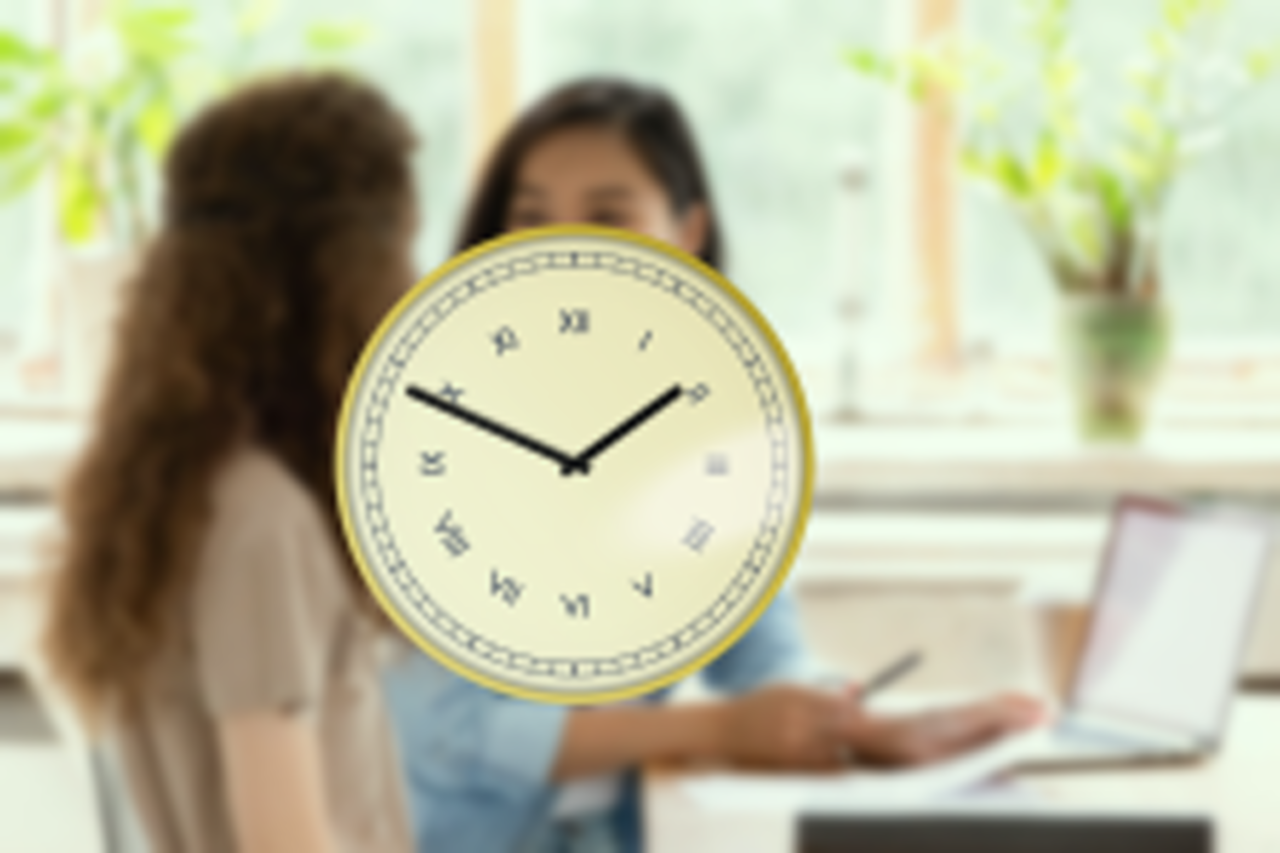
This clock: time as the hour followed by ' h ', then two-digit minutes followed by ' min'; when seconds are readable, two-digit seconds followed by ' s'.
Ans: 1 h 49 min
